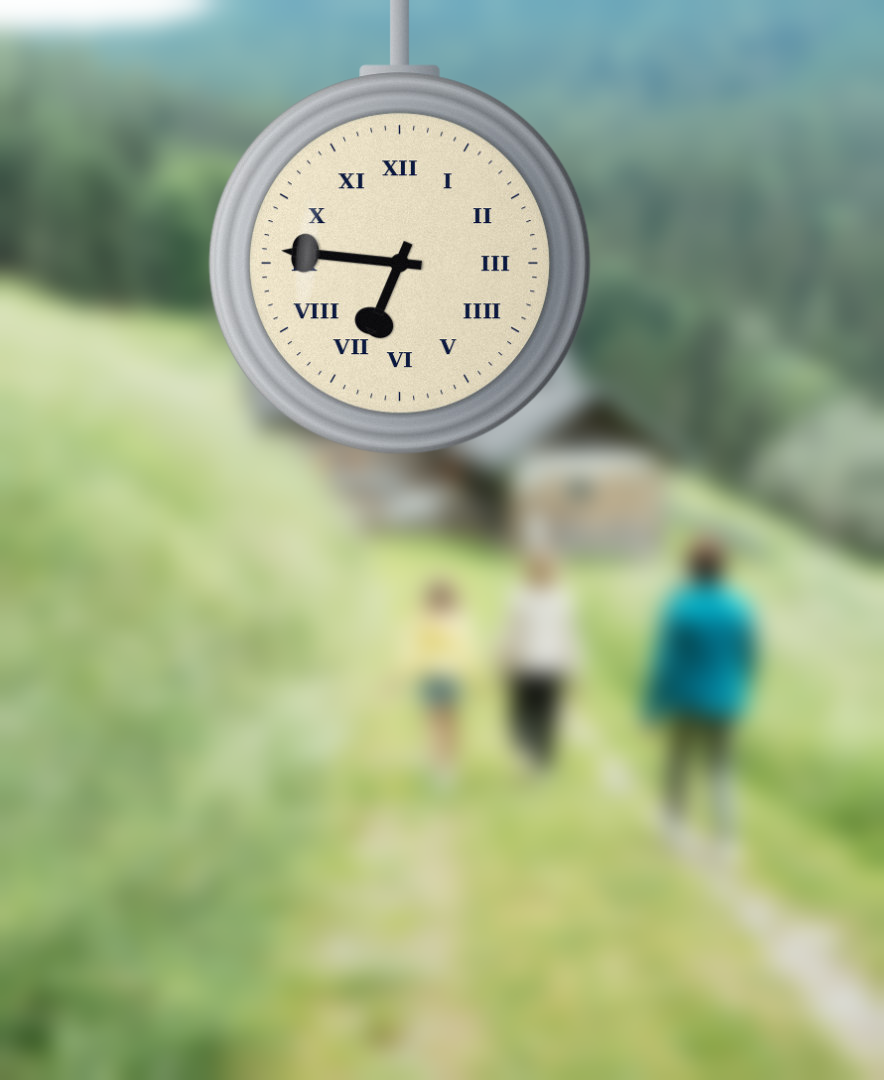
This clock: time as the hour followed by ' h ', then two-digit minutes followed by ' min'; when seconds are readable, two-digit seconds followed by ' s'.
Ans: 6 h 46 min
